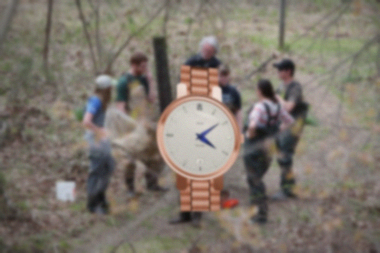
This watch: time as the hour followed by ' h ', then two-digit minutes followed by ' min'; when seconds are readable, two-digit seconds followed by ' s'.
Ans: 4 h 09 min
